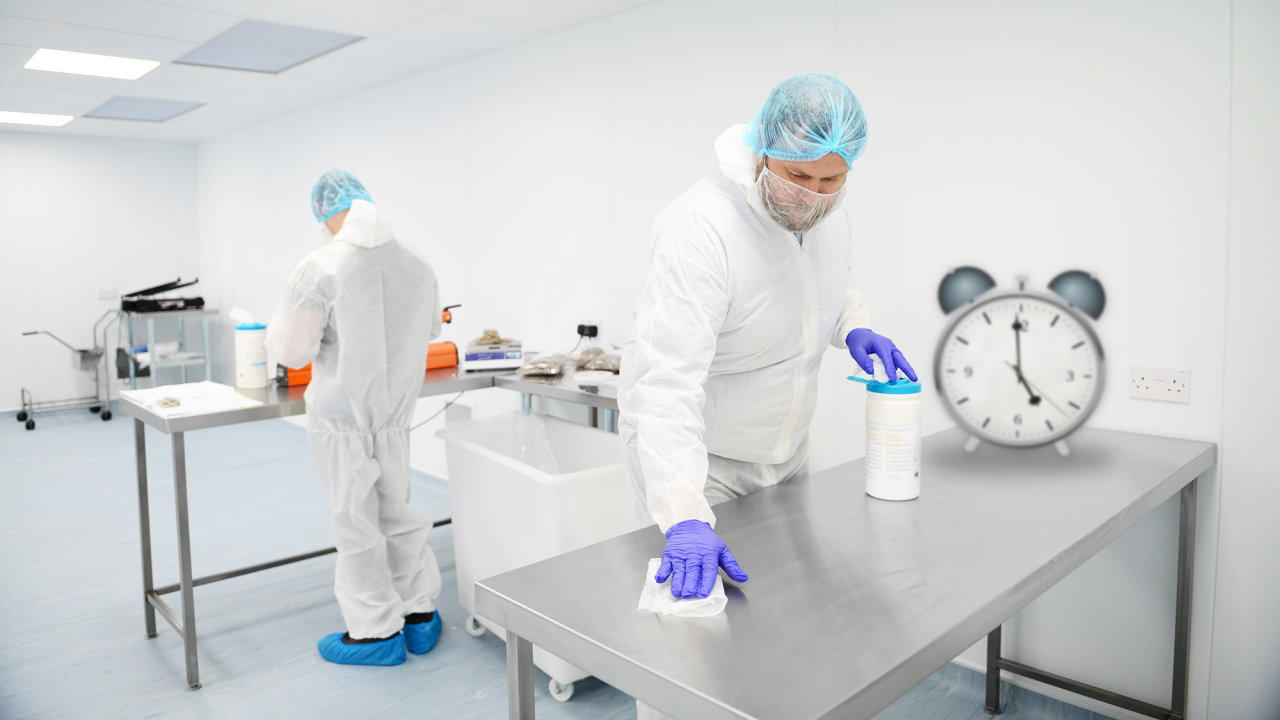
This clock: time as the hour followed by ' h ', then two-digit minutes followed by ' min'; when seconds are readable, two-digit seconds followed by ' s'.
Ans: 4 h 59 min 22 s
